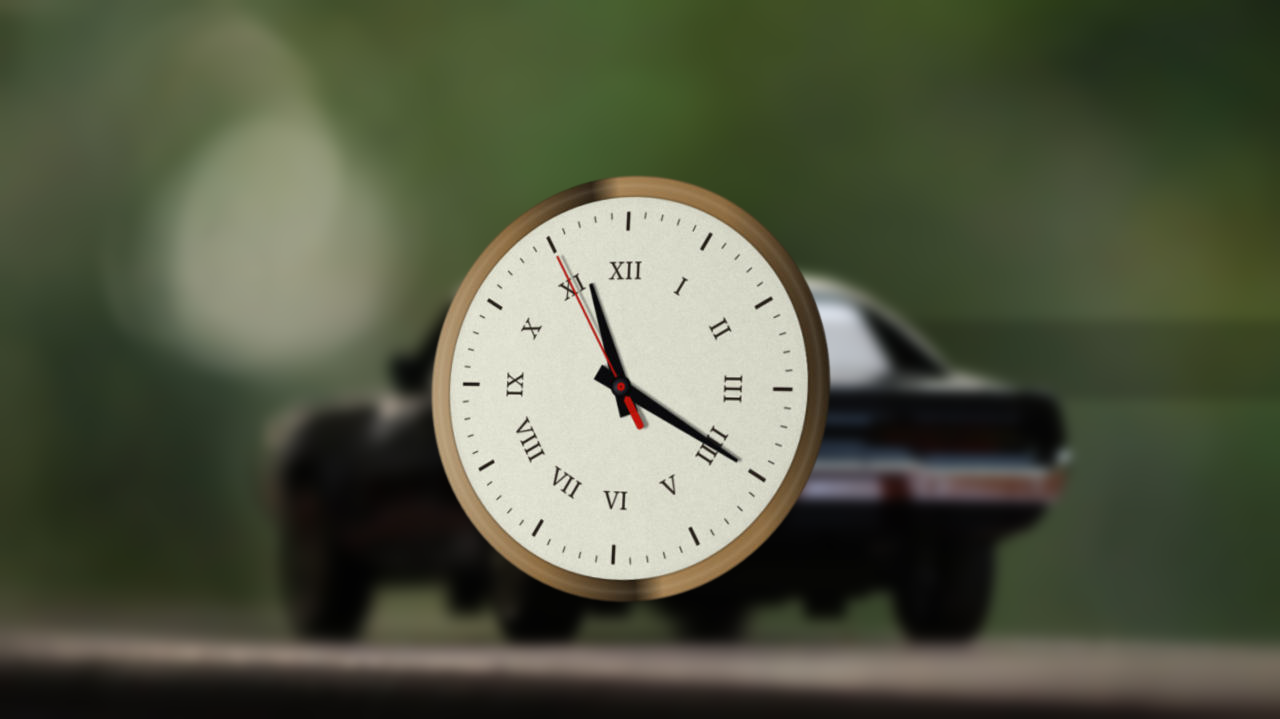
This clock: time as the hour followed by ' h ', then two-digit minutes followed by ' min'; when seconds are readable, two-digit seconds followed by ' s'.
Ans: 11 h 19 min 55 s
